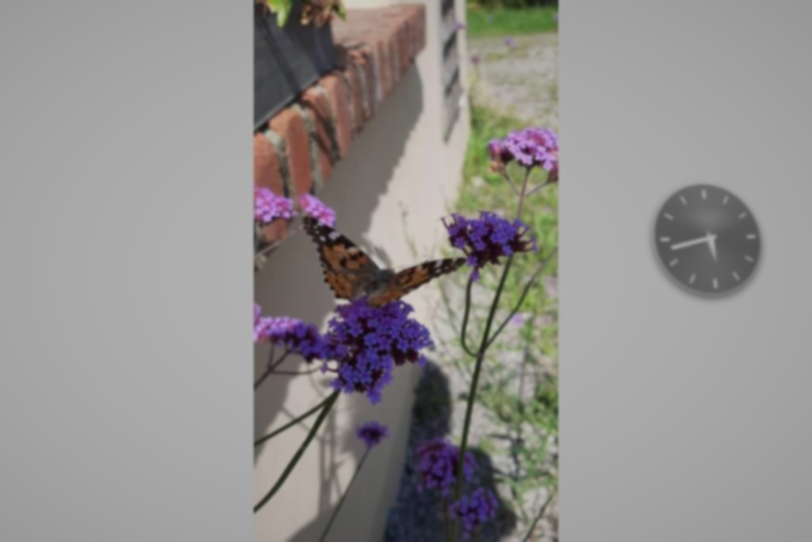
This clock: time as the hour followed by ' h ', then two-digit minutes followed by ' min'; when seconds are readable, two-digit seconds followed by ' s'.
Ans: 5 h 43 min
